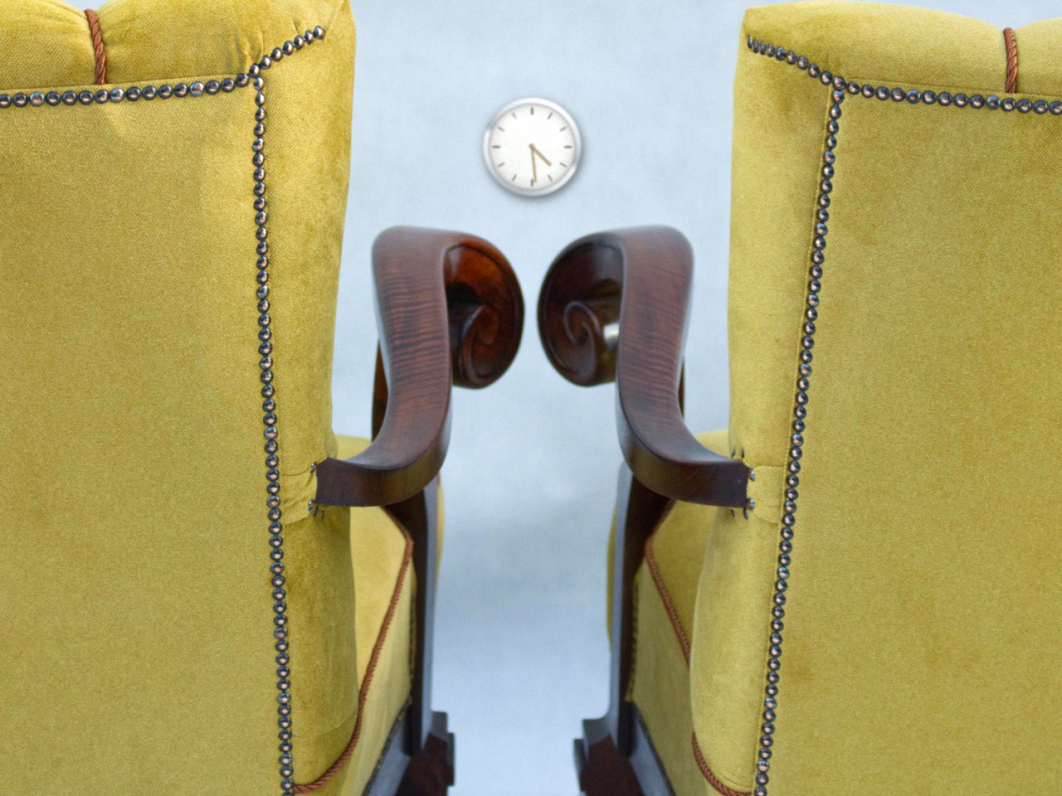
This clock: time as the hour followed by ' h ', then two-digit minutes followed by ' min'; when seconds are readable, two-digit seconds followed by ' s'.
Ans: 4 h 29 min
